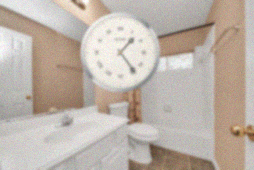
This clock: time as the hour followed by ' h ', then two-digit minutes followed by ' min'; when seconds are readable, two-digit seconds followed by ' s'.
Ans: 1 h 24 min
